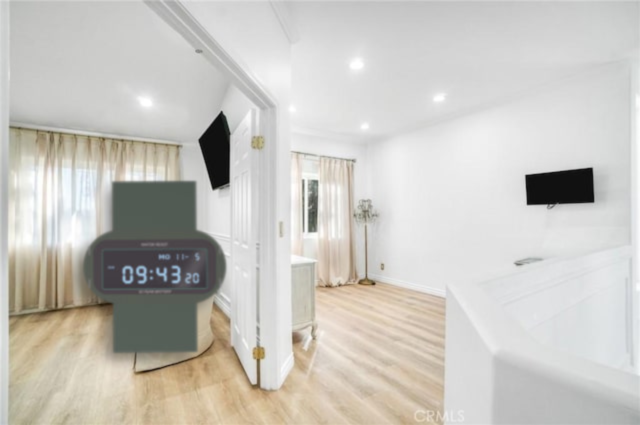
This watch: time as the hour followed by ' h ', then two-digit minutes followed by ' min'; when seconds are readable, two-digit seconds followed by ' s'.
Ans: 9 h 43 min
